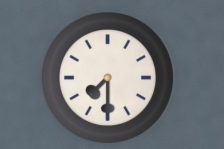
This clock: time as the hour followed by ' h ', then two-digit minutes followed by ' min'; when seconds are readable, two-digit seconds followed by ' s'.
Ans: 7 h 30 min
